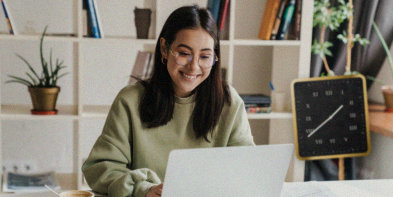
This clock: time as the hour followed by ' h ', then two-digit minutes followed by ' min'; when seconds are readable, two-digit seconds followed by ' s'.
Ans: 1 h 39 min
